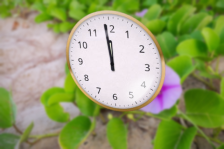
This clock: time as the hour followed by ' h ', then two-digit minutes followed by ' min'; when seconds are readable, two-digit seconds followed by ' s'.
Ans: 11 h 59 min
